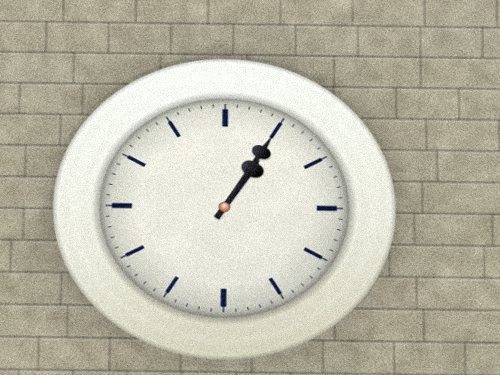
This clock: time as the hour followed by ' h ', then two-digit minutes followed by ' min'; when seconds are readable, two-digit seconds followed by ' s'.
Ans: 1 h 05 min
